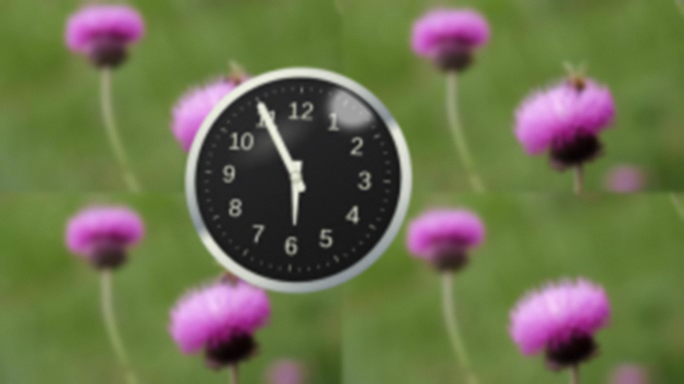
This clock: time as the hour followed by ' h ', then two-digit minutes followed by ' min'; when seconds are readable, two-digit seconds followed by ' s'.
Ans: 5 h 55 min
